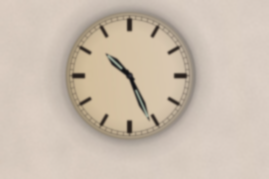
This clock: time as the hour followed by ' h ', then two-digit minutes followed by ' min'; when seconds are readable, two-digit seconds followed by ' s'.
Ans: 10 h 26 min
